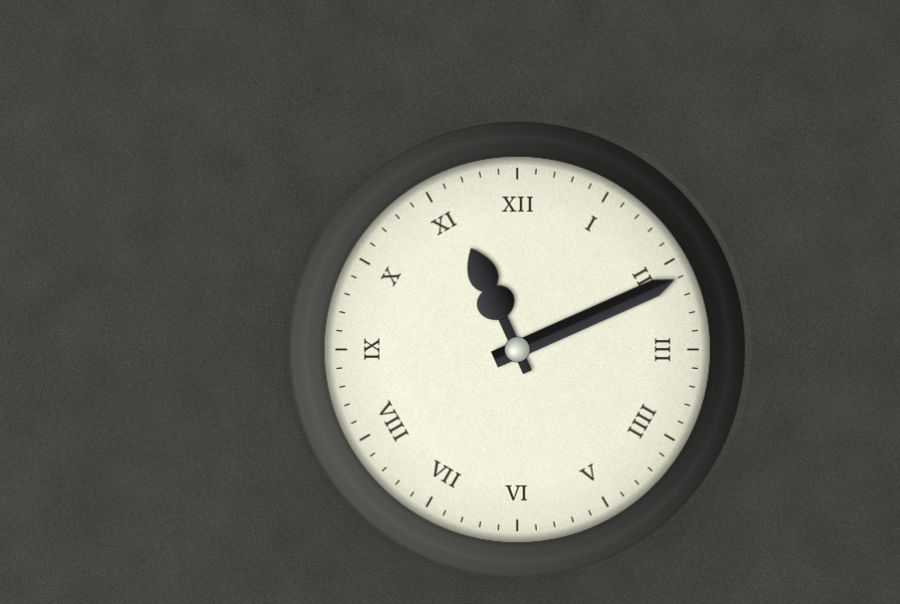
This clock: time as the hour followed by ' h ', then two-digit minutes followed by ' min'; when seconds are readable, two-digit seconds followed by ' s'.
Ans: 11 h 11 min
